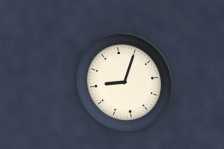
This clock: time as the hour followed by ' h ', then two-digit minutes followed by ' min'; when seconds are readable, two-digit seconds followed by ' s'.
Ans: 9 h 05 min
